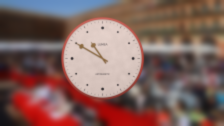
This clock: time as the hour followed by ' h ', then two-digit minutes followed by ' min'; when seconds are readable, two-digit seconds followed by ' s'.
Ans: 10 h 50 min
